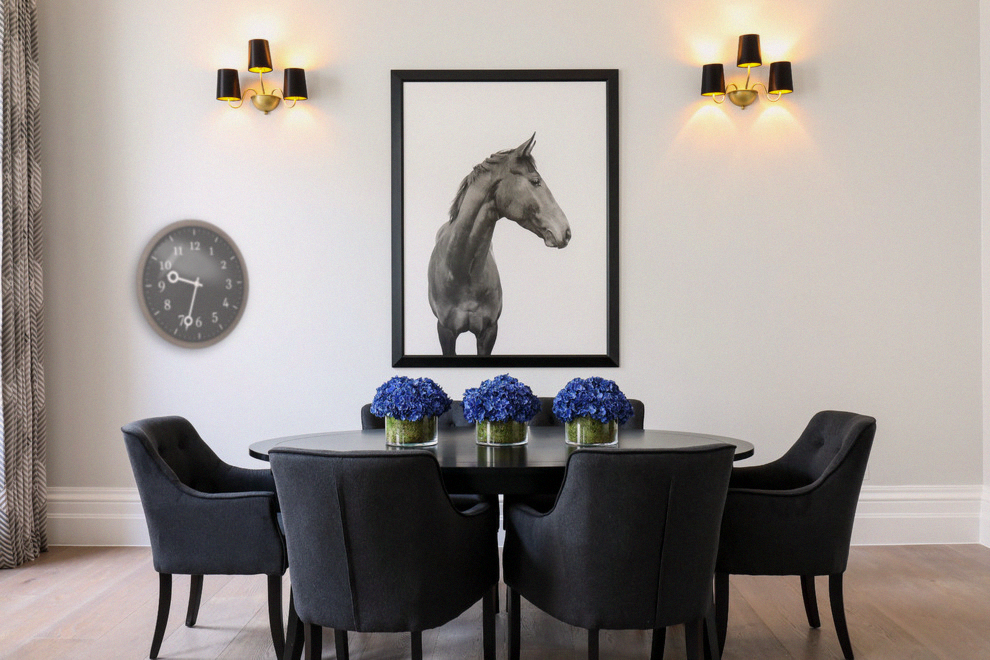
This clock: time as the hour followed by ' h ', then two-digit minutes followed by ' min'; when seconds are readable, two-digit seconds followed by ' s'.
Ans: 9 h 33 min
